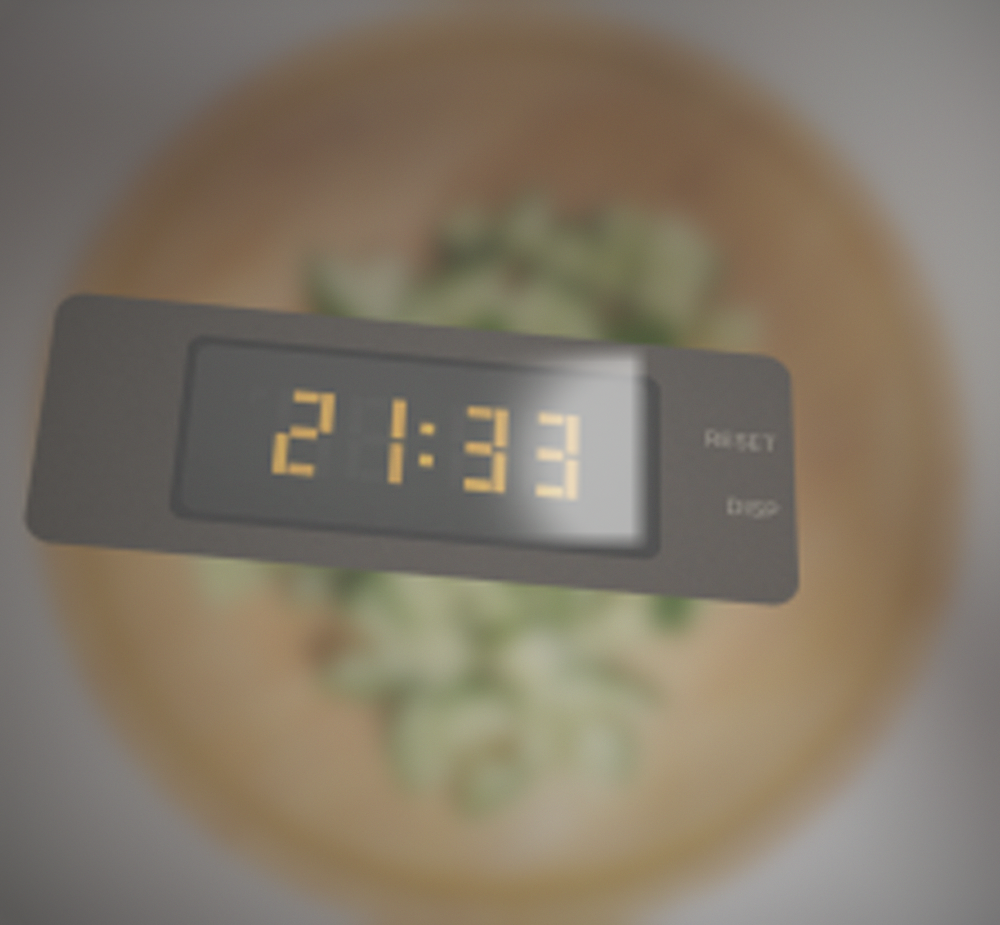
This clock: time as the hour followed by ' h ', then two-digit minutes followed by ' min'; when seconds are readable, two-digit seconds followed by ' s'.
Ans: 21 h 33 min
